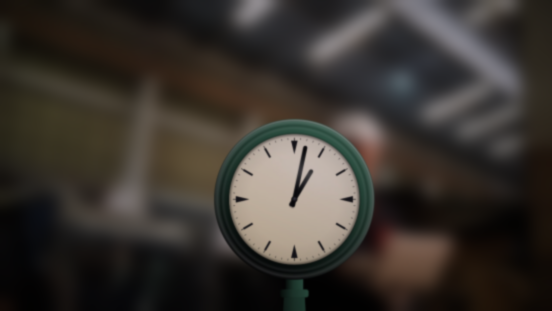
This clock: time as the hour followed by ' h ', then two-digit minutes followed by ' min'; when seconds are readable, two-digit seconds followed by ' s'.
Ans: 1 h 02 min
